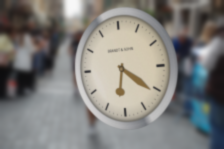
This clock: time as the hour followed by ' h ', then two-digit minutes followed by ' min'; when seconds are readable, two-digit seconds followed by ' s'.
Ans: 6 h 21 min
